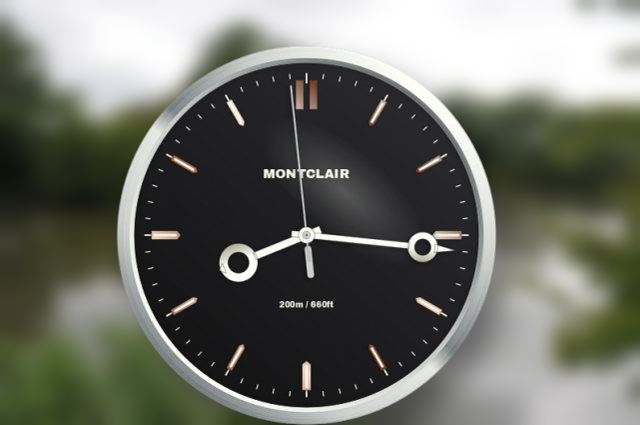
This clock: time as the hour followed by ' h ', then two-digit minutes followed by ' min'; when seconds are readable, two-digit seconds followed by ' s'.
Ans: 8 h 15 min 59 s
